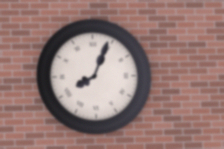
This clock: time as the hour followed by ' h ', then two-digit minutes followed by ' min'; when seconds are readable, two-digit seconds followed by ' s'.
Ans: 8 h 04 min
